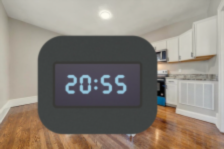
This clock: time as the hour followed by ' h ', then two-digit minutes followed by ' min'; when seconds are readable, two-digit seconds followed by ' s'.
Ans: 20 h 55 min
